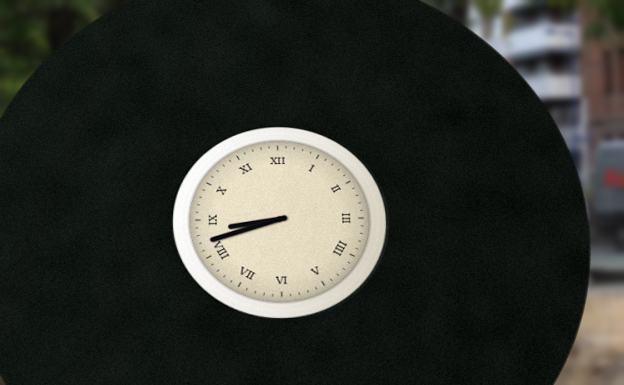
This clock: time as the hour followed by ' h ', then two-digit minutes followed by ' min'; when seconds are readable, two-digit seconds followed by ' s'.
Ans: 8 h 42 min
